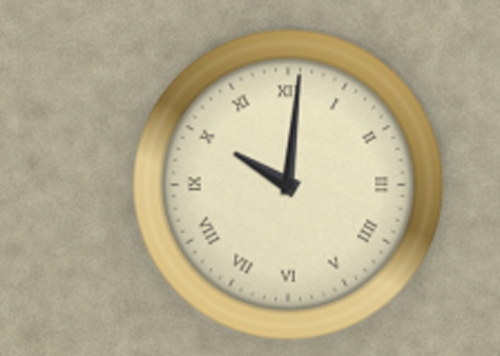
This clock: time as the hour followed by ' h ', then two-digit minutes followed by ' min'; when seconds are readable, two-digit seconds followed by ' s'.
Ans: 10 h 01 min
